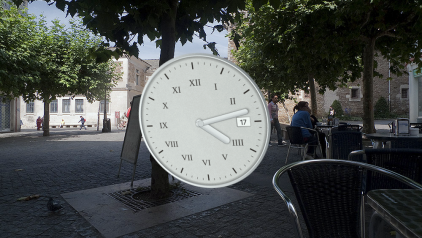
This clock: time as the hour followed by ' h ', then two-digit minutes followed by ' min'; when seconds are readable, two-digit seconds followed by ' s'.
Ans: 4 h 13 min
